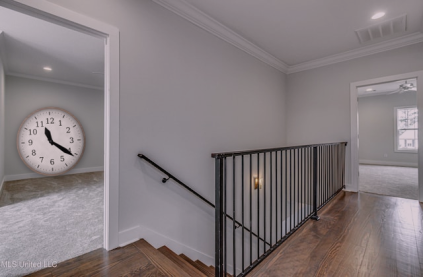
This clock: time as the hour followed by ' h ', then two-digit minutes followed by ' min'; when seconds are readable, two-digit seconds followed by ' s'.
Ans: 11 h 21 min
